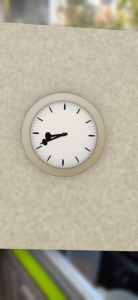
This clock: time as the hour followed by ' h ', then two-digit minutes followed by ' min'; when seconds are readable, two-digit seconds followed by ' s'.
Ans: 8 h 41 min
